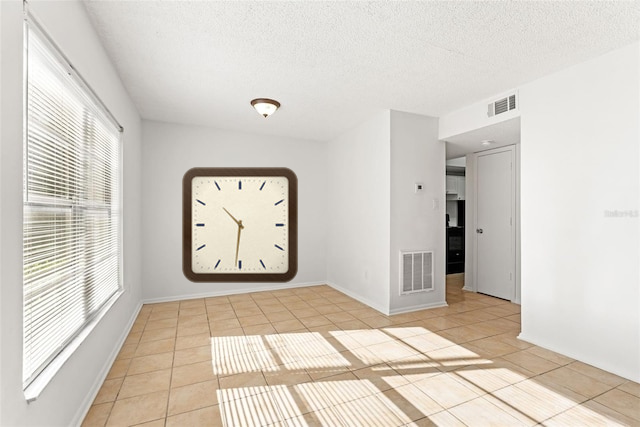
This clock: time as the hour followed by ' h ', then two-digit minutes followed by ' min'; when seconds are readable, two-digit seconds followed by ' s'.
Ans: 10 h 31 min
